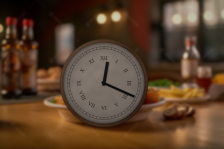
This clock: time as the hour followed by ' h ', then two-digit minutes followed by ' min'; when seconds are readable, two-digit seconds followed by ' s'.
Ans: 12 h 19 min
